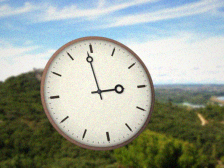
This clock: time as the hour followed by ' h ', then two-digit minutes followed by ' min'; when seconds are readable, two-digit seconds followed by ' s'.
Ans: 2 h 59 min
